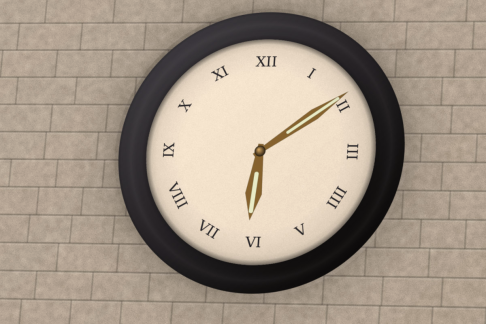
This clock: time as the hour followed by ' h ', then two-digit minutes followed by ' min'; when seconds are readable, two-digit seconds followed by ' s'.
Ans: 6 h 09 min
